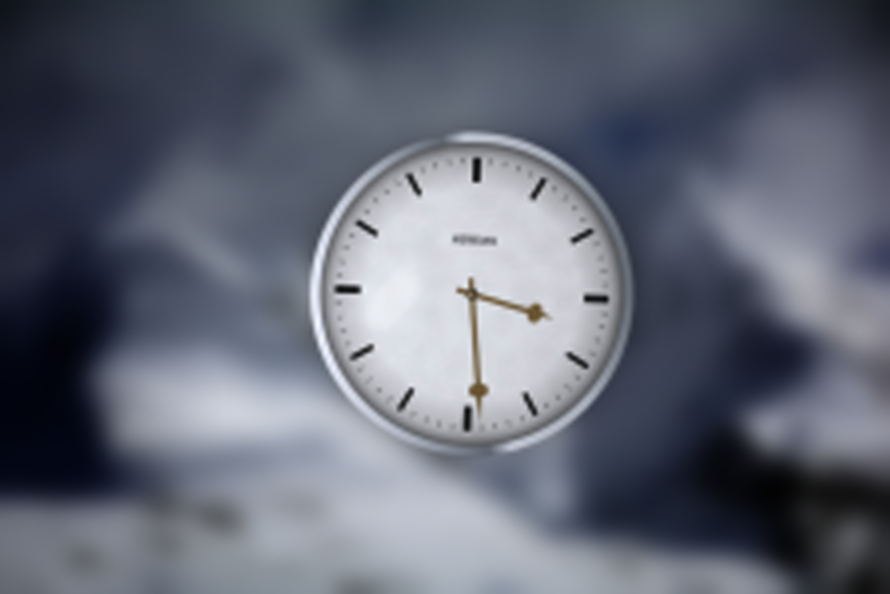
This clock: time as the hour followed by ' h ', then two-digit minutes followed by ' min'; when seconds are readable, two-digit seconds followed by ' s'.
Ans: 3 h 29 min
